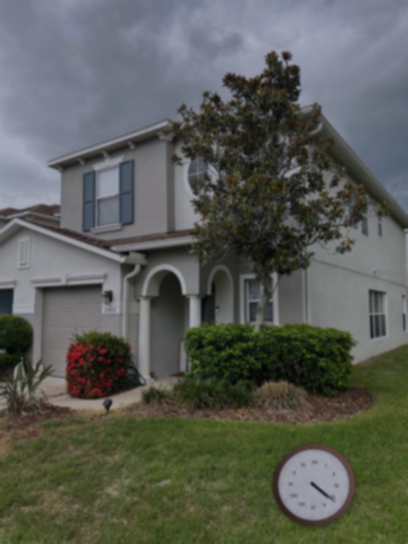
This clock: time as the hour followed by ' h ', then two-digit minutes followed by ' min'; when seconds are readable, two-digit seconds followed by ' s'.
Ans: 4 h 21 min
